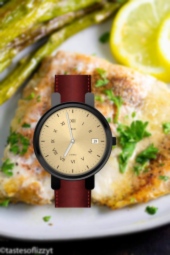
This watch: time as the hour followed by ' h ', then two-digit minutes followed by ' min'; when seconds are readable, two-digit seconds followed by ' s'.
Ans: 6 h 58 min
